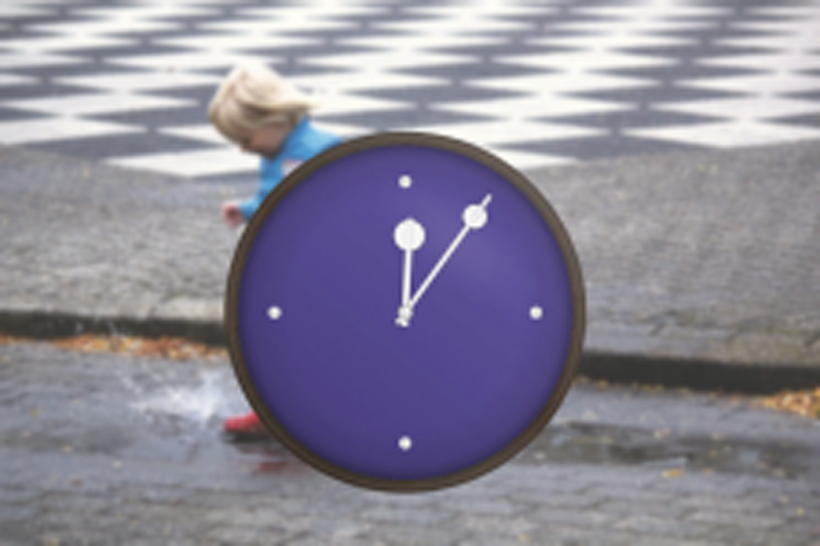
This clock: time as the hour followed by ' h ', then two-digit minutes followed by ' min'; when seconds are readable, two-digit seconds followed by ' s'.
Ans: 12 h 06 min
